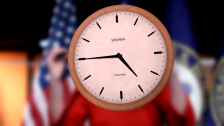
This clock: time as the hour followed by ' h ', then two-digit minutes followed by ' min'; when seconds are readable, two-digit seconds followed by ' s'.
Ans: 4 h 45 min
